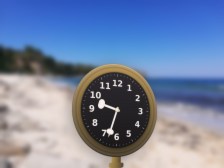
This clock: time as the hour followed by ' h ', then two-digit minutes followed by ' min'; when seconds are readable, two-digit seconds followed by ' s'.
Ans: 9 h 33 min
